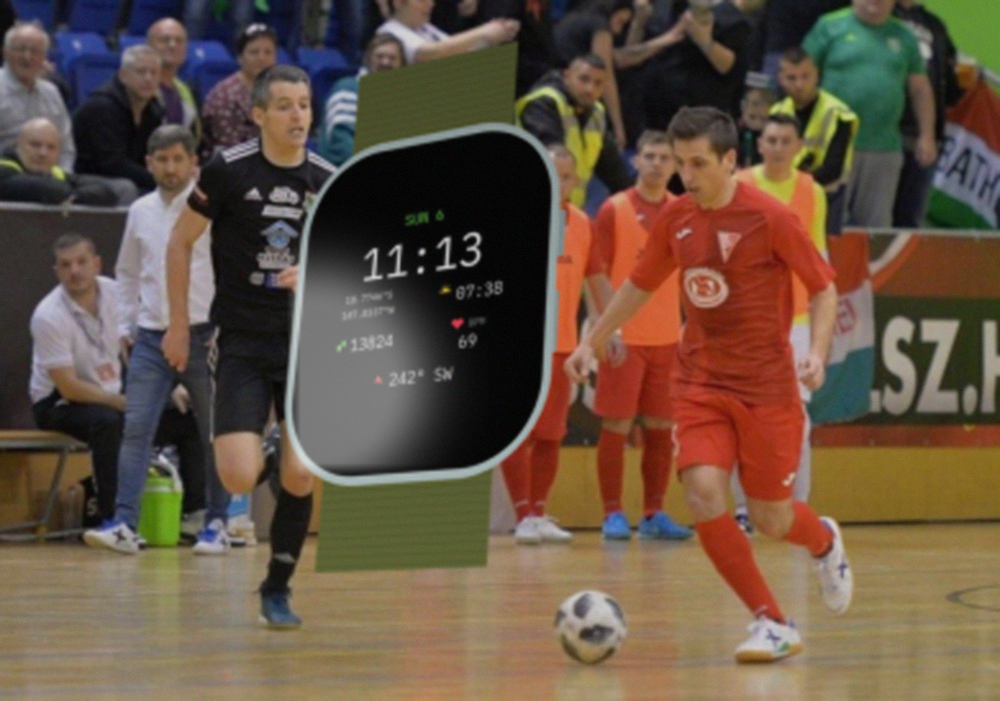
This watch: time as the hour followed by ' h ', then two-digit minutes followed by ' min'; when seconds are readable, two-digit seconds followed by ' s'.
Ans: 11 h 13 min
